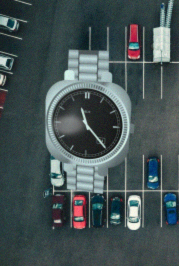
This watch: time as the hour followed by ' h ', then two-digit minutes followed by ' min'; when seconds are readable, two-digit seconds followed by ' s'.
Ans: 11 h 23 min
